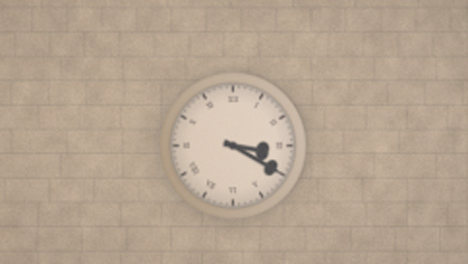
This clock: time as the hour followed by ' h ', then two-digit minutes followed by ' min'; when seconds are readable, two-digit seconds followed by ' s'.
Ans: 3 h 20 min
